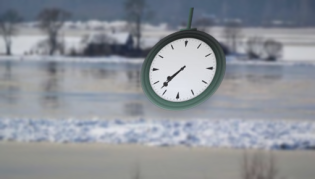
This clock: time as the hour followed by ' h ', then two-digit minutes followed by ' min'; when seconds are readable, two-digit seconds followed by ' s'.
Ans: 7 h 37 min
